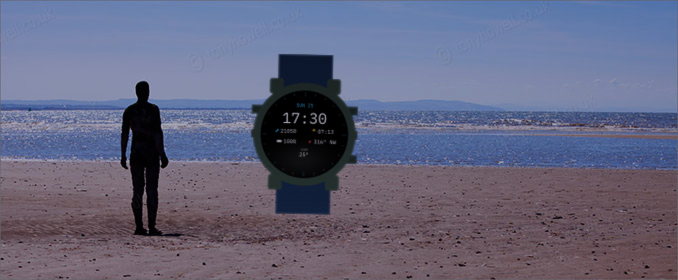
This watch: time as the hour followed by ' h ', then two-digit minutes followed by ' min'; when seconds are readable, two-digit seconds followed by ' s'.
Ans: 17 h 30 min
